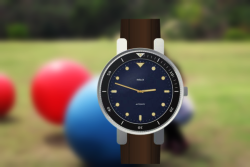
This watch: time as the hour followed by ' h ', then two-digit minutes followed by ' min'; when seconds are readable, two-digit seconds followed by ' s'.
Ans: 2 h 48 min
